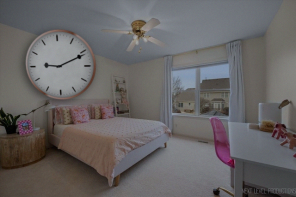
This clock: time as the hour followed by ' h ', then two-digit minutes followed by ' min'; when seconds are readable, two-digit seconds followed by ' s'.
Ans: 9 h 11 min
